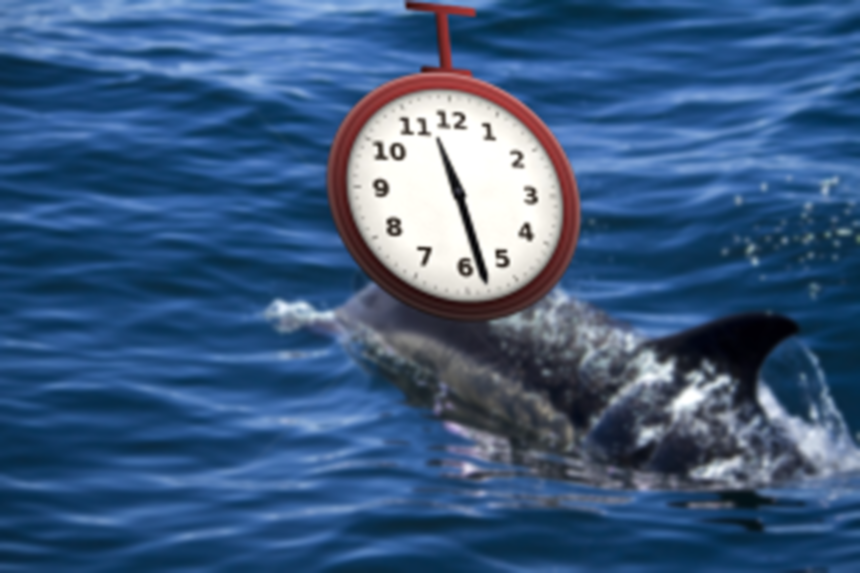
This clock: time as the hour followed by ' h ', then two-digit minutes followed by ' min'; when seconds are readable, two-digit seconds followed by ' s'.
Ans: 11 h 28 min
